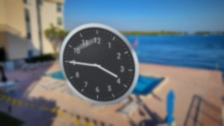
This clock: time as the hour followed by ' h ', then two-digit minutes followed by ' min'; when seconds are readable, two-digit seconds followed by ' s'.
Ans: 3 h 45 min
